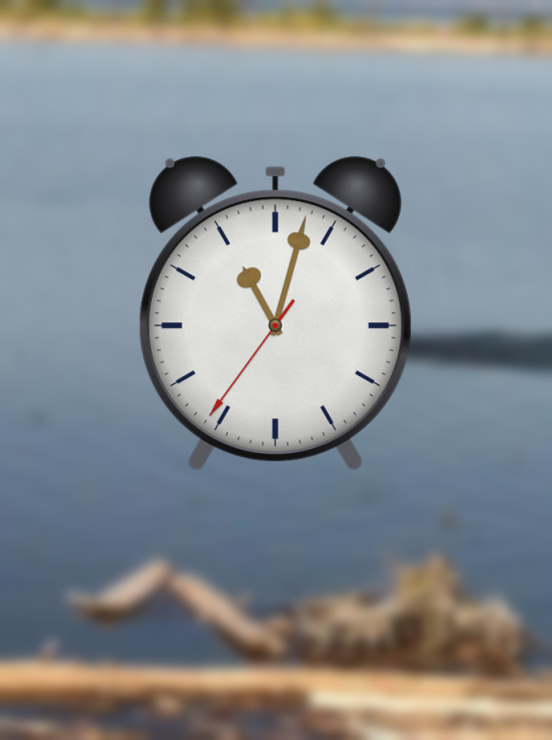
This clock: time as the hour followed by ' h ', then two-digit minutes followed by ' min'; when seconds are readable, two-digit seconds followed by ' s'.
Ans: 11 h 02 min 36 s
